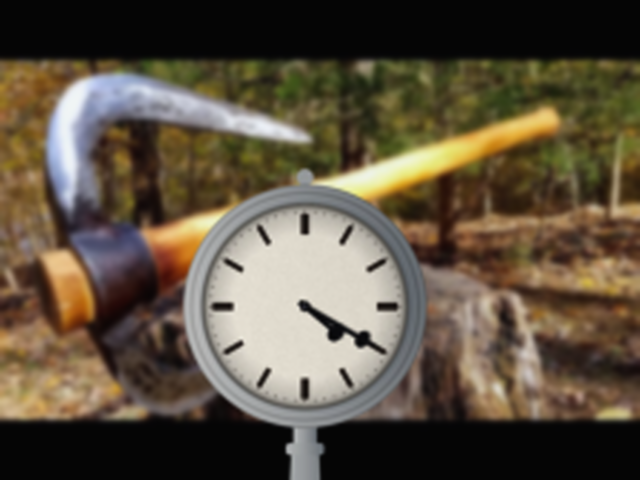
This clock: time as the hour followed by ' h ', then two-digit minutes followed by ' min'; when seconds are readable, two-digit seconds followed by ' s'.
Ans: 4 h 20 min
